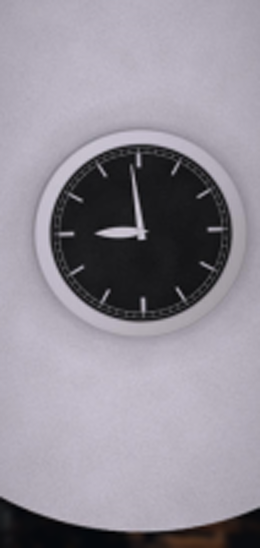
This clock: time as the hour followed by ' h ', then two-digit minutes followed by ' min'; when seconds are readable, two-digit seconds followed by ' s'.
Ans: 8 h 59 min
